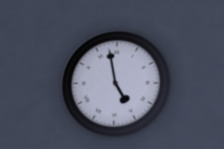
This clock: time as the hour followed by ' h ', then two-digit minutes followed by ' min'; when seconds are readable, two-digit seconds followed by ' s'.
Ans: 4 h 58 min
